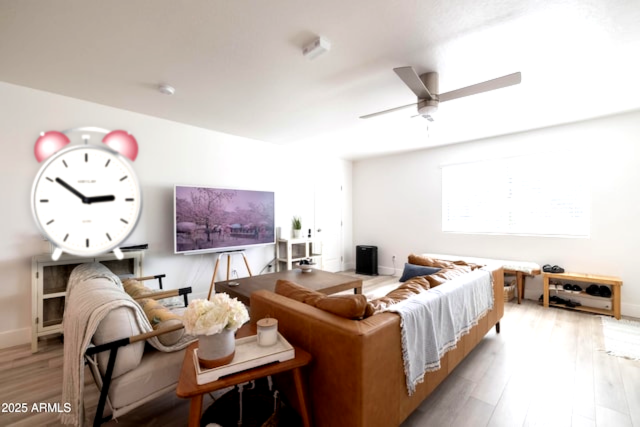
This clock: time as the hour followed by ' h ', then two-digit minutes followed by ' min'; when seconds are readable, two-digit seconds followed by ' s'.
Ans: 2 h 51 min
